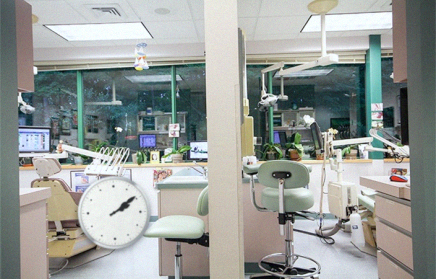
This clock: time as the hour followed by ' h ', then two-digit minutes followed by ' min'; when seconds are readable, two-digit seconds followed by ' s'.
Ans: 2 h 09 min
